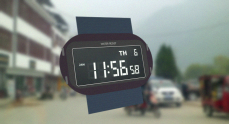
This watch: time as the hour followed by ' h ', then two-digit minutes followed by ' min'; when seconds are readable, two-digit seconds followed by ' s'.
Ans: 11 h 56 min 58 s
